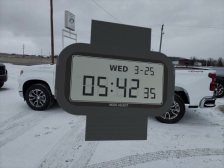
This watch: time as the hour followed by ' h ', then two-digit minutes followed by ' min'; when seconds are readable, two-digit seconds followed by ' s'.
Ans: 5 h 42 min 35 s
